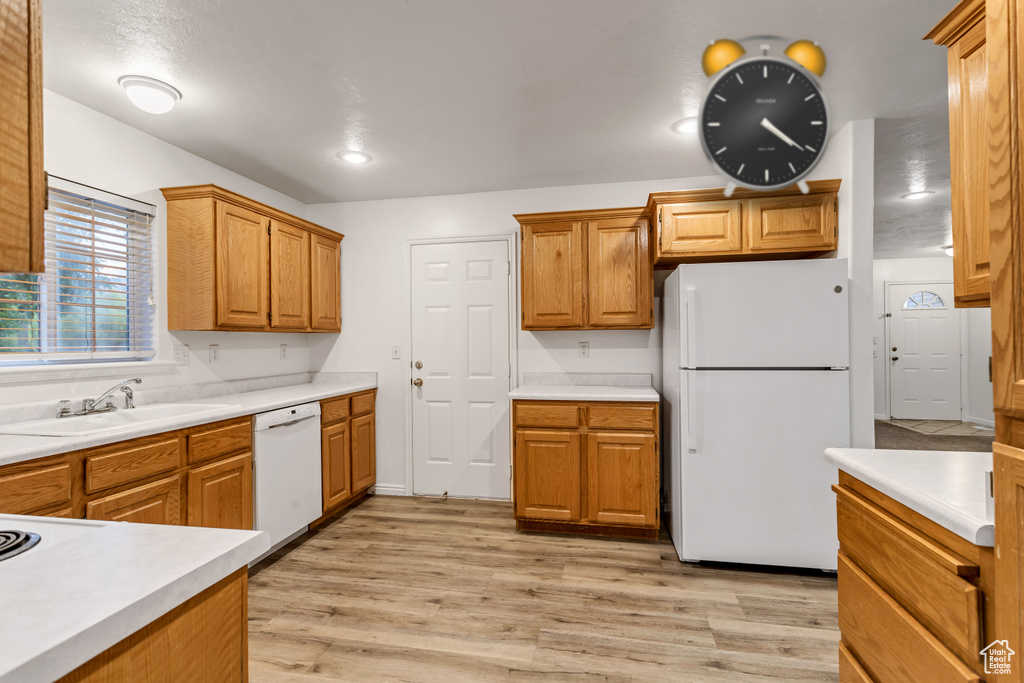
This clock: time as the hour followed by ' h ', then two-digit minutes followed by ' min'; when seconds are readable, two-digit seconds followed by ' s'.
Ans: 4 h 21 min
